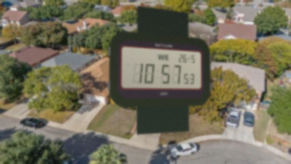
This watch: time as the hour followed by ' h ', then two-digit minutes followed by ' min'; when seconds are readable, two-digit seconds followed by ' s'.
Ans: 10 h 57 min
